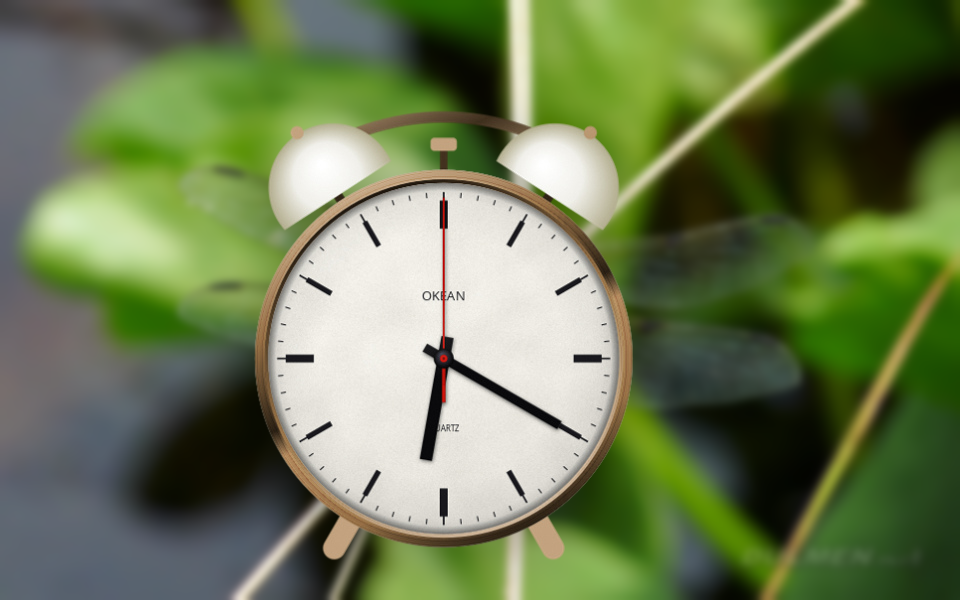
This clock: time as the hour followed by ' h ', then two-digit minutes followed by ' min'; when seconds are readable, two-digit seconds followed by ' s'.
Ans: 6 h 20 min 00 s
